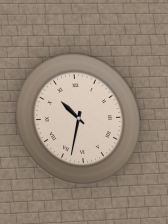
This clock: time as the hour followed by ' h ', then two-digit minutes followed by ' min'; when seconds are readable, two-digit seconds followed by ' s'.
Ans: 10 h 33 min
